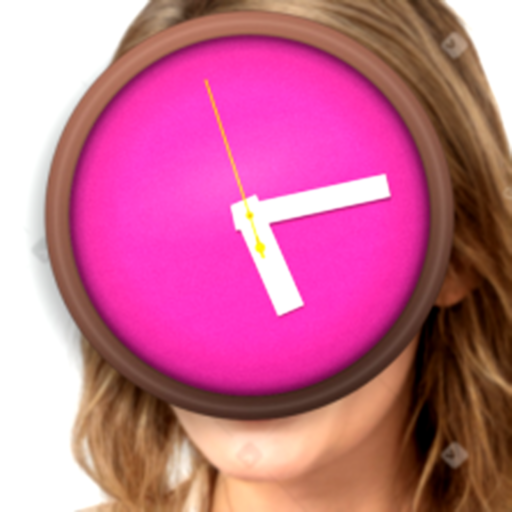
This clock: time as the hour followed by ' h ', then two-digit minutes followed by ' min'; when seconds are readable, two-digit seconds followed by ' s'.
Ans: 5 h 12 min 57 s
